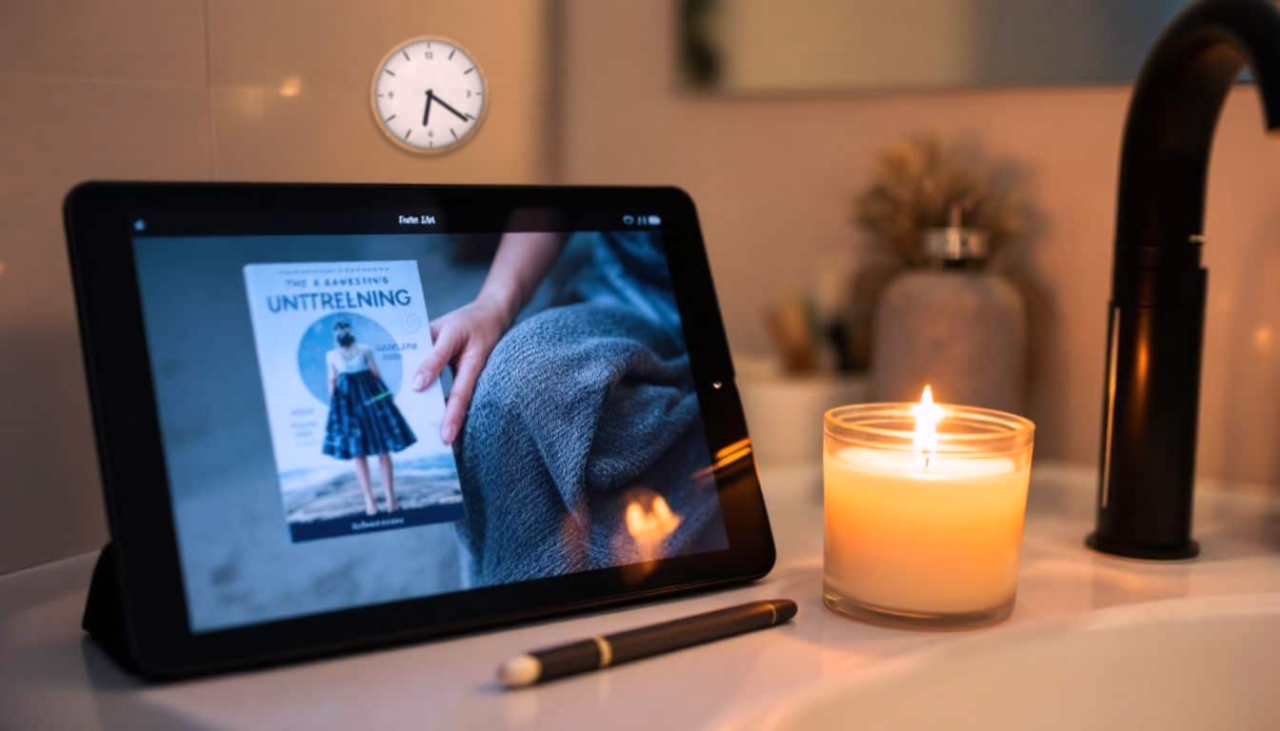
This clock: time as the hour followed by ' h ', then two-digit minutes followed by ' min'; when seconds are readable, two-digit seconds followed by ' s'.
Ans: 6 h 21 min
